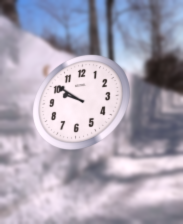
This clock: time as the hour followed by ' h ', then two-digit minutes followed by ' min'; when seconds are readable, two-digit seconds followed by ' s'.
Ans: 9 h 51 min
